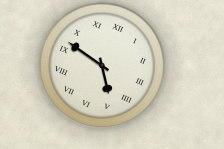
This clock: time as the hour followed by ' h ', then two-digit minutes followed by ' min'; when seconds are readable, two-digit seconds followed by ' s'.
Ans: 4 h 47 min
